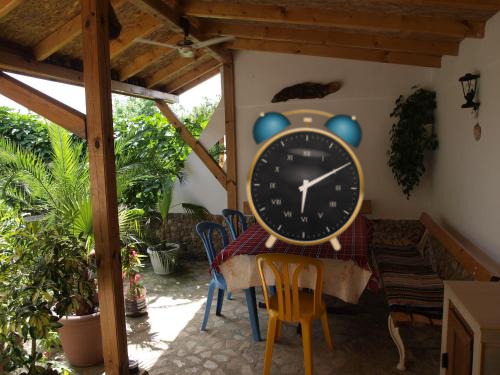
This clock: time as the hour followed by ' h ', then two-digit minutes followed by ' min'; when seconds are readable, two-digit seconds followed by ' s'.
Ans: 6 h 10 min
